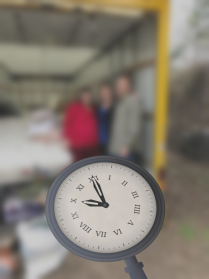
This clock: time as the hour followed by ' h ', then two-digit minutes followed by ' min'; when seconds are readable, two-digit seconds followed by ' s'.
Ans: 10 h 00 min
